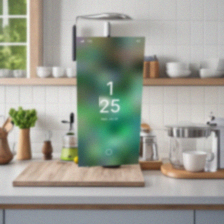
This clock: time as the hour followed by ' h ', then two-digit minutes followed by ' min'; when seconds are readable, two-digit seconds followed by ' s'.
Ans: 1 h 25 min
